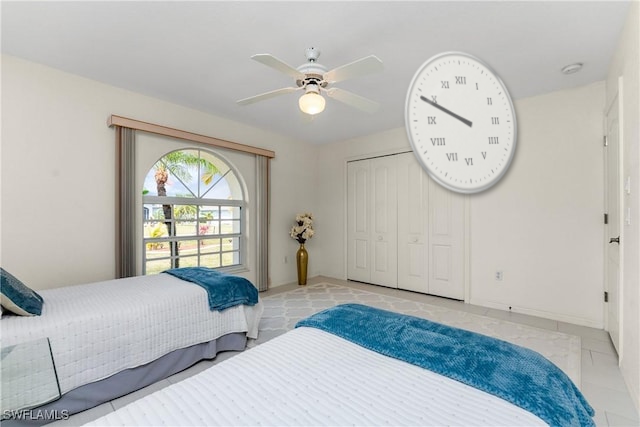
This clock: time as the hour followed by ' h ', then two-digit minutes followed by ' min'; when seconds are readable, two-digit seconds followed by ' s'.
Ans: 9 h 49 min
